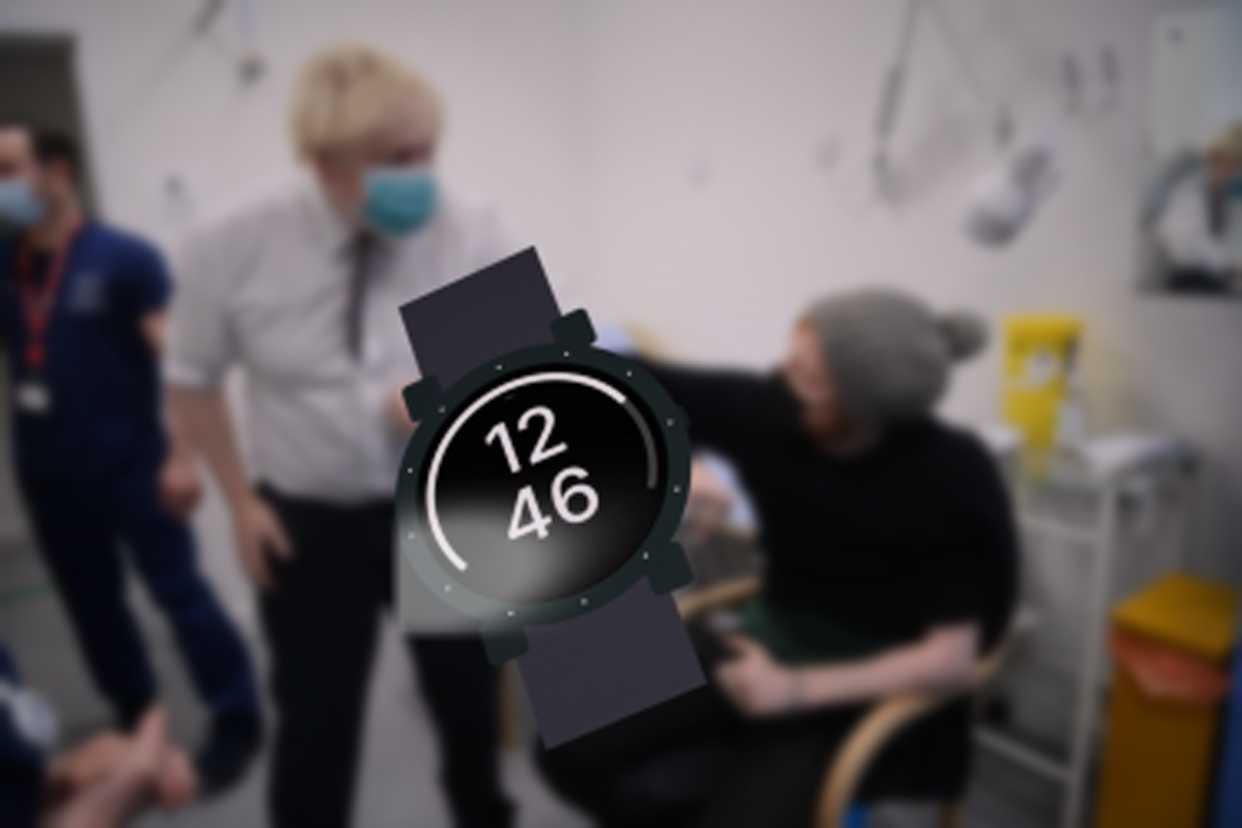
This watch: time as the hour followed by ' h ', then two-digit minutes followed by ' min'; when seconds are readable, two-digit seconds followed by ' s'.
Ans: 12 h 46 min
